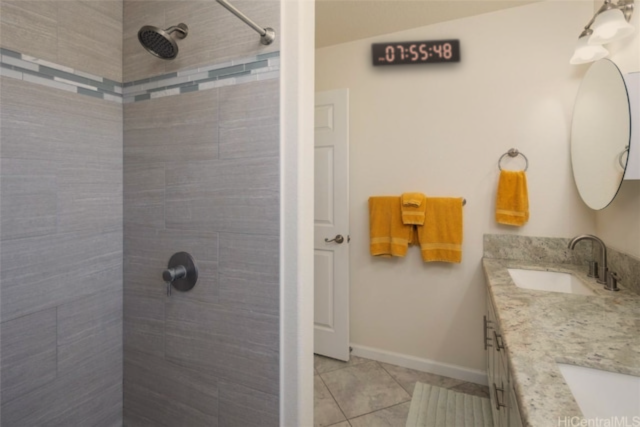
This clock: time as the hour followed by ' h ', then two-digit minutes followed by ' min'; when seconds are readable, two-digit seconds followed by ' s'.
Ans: 7 h 55 min 48 s
